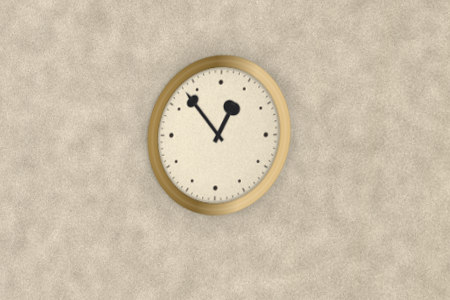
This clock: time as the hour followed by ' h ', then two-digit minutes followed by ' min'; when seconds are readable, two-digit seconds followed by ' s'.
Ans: 12 h 53 min
